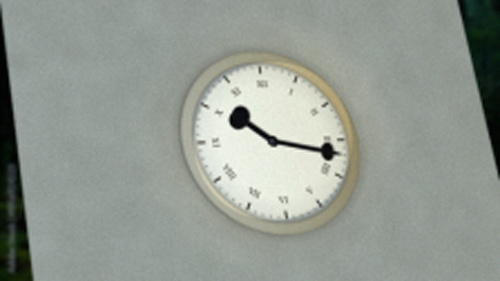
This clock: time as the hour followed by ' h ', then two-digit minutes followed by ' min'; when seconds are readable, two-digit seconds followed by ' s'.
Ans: 10 h 17 min
